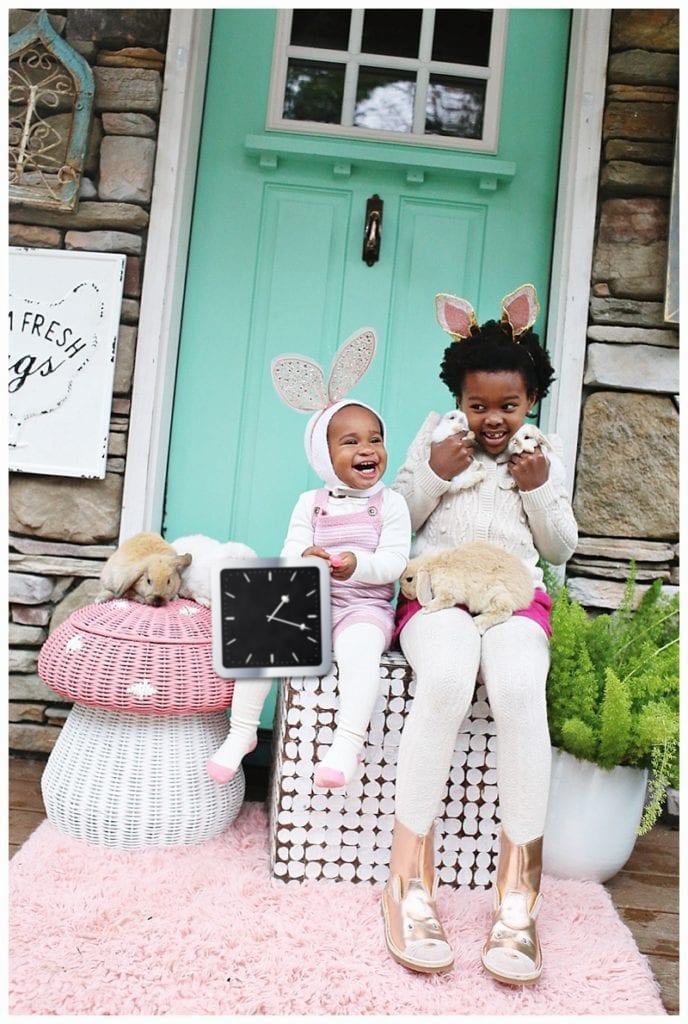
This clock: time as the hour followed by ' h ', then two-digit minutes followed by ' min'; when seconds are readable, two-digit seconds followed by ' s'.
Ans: 1 h 18 min
